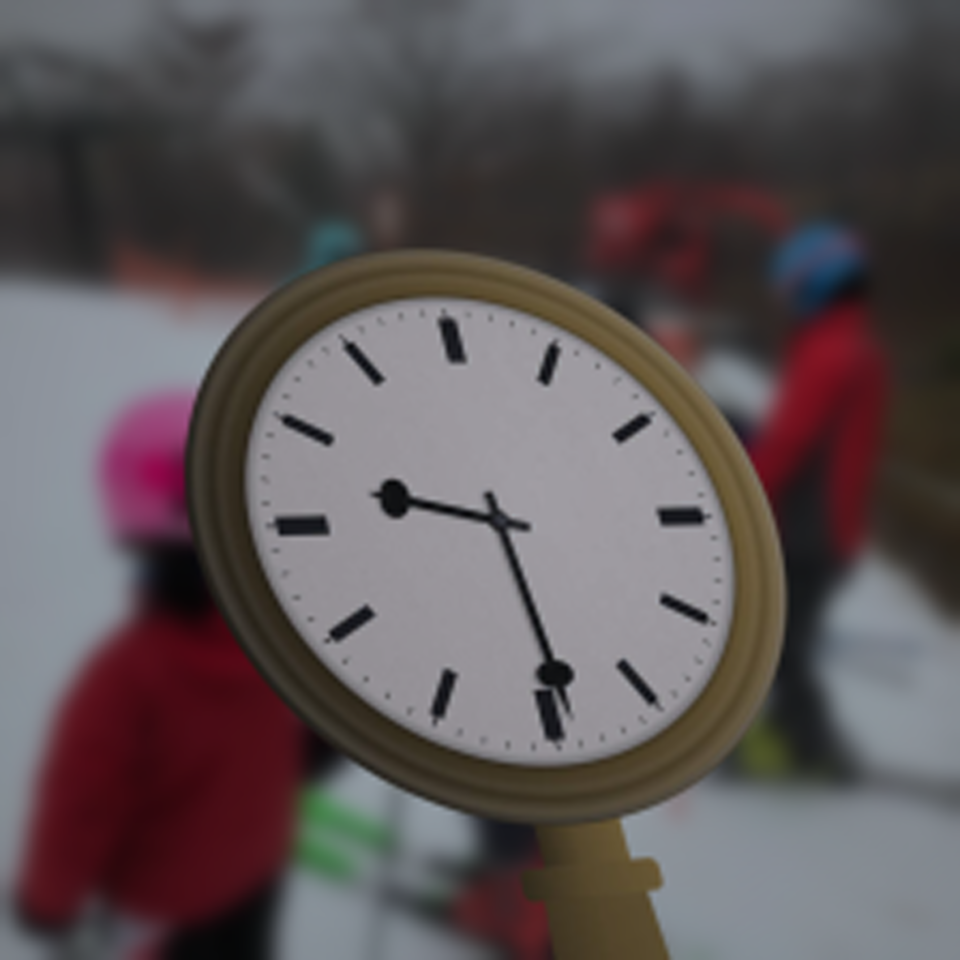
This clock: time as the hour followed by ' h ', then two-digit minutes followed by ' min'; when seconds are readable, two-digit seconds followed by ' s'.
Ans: 9 h 29 min
